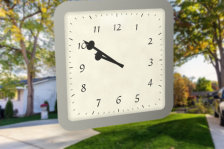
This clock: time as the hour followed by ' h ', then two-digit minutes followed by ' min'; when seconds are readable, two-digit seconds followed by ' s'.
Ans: 9 h 51 min
